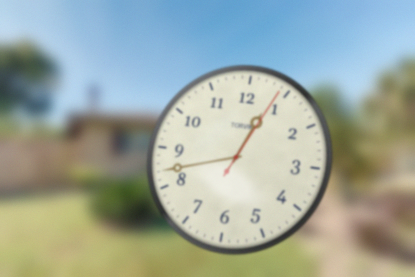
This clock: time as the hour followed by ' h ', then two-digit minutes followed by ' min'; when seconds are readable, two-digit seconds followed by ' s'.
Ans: 12 h 42 min 04 s
